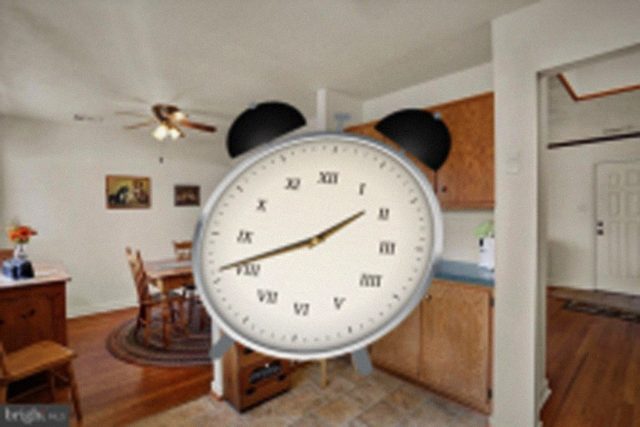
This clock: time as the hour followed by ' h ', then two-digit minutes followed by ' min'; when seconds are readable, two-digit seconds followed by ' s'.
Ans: 1 h 41 min
